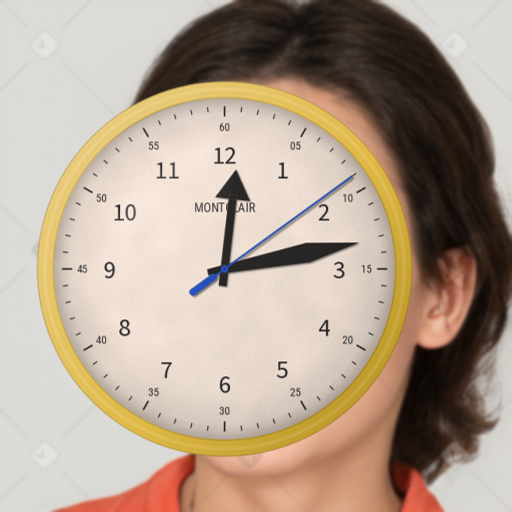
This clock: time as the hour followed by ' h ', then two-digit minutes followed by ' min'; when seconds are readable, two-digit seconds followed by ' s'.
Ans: 12 h 13 min 09 s
